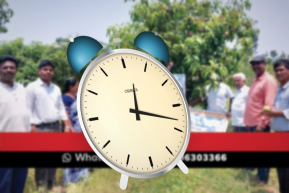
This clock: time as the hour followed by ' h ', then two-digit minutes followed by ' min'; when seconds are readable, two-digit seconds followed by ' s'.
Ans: 12 h 18 min
